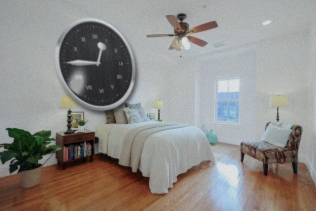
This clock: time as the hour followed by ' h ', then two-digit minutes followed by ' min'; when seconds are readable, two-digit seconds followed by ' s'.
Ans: 12 h 45 min
